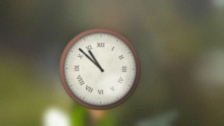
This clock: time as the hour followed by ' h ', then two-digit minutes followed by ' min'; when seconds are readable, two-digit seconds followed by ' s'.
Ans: 10 h 52 min
